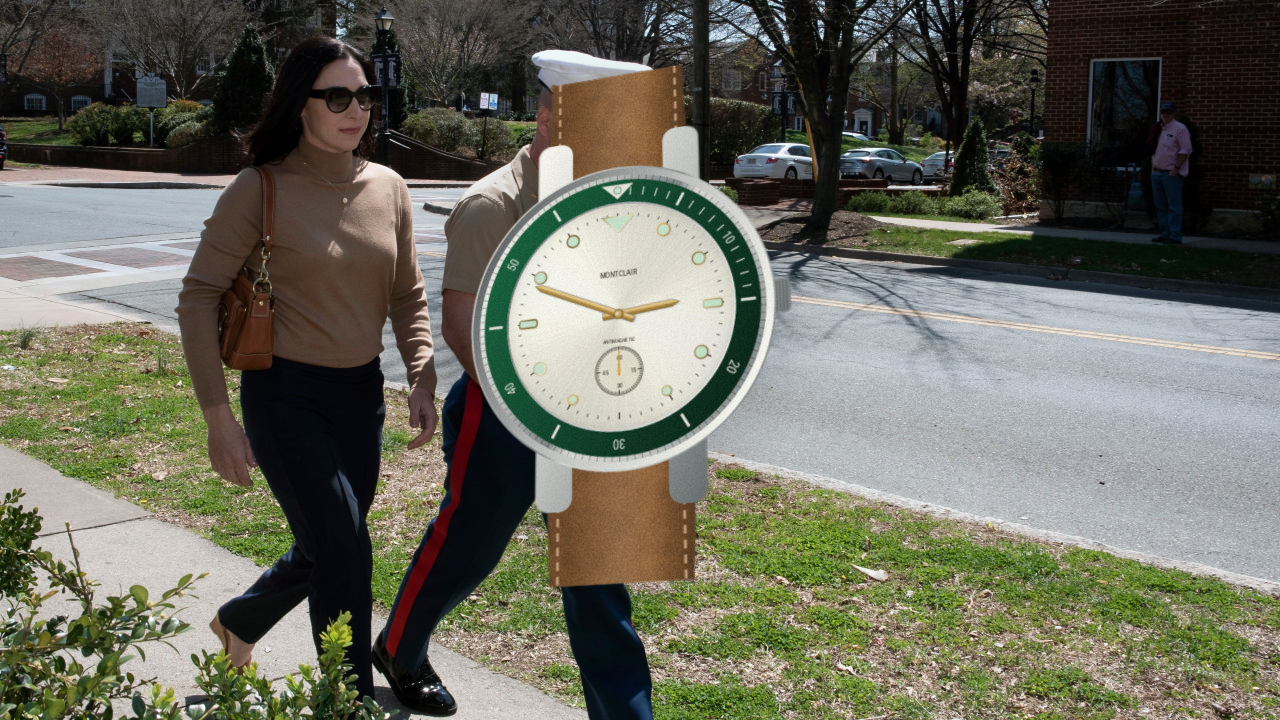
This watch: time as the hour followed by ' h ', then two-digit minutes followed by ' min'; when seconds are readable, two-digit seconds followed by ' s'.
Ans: 2 h 49 min
